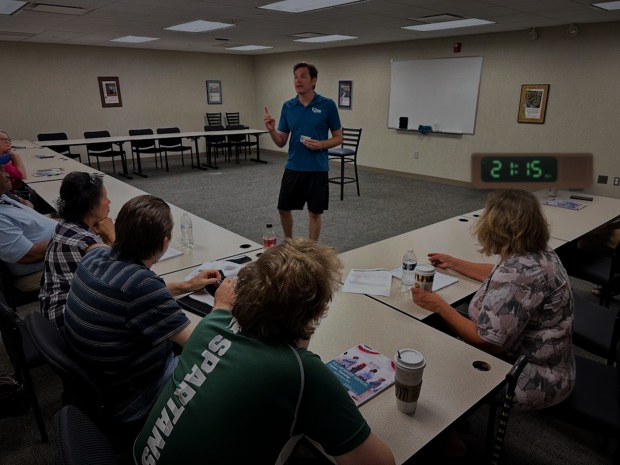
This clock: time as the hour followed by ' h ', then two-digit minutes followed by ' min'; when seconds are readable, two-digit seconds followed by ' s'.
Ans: 21 h 15 min
